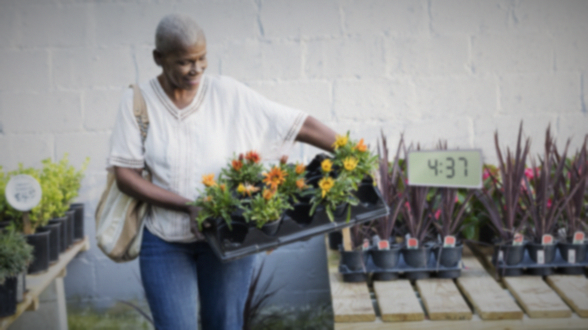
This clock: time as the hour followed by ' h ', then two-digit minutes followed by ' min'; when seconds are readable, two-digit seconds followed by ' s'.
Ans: 4 h 37 min
